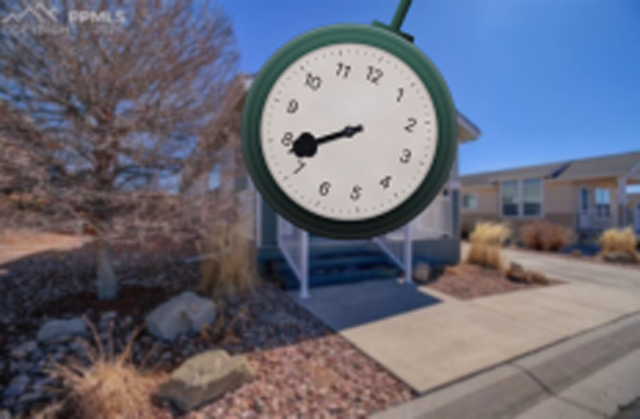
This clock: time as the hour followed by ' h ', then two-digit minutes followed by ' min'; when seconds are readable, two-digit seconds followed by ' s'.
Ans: 7 h 38 min
